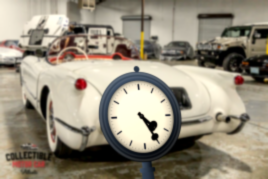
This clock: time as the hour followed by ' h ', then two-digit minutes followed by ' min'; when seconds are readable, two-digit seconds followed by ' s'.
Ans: 4 h 25 min
